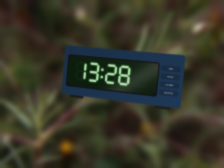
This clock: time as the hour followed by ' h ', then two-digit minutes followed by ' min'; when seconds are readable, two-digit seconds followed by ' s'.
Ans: 13 h 28 min
